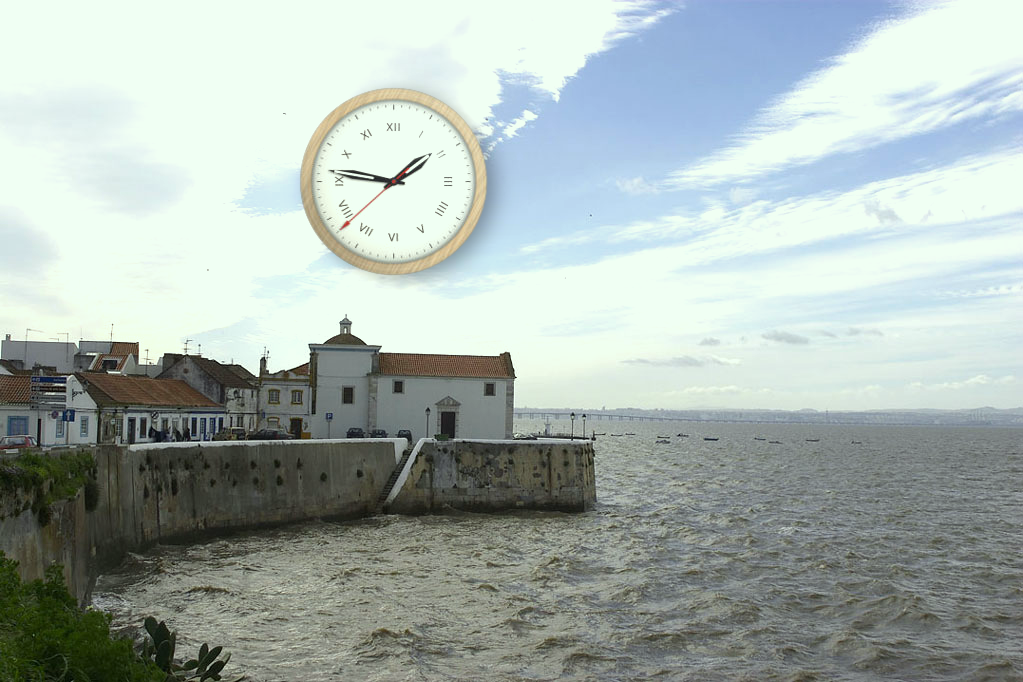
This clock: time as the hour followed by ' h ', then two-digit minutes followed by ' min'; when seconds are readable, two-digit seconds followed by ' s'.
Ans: 1 h 46 min 38 s
